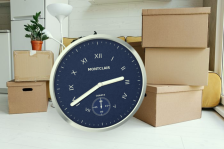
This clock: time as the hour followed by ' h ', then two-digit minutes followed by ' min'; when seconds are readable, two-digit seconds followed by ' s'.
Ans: 2 h 40 min
